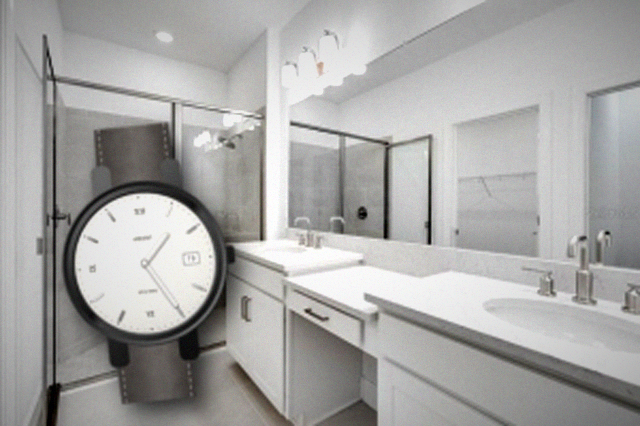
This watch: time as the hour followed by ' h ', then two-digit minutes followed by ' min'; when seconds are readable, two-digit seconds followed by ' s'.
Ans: 1 h 25 min
